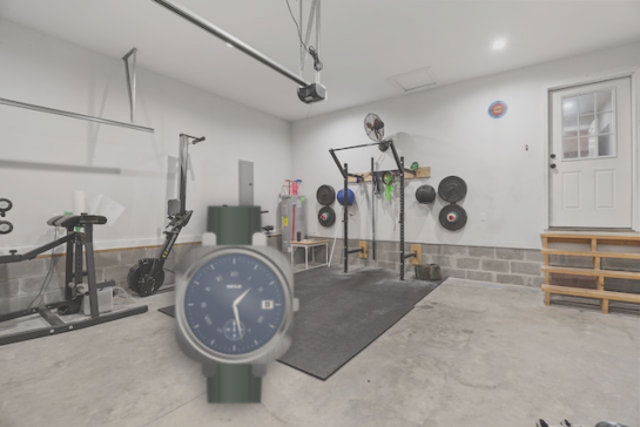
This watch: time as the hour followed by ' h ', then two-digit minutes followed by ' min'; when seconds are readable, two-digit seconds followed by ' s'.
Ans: 1 h 28 min
